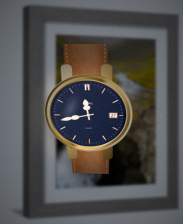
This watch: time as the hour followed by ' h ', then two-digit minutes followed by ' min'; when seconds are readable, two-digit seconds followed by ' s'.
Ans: 11 h 43 min
